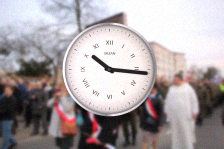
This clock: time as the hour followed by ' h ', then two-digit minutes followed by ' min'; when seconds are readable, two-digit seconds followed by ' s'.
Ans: 10 h 16 min
